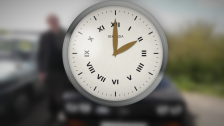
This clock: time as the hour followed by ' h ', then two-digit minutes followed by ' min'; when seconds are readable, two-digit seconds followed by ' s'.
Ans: 2 h 00 min
